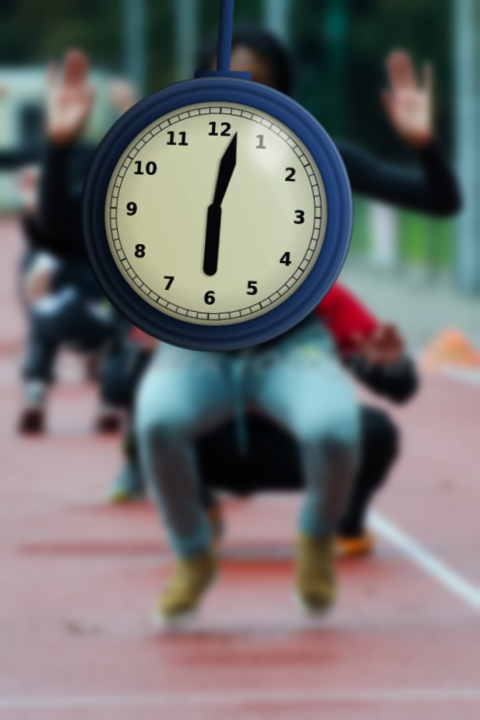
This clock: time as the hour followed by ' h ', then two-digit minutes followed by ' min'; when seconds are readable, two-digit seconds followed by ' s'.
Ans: 6 h 02 min
